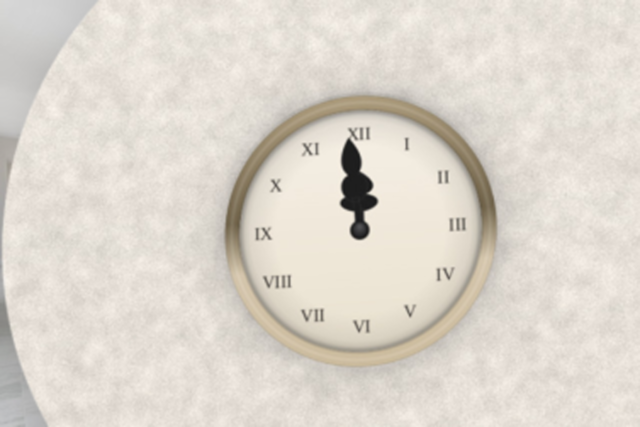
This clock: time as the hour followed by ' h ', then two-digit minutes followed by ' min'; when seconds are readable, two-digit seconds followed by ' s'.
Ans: 11 h 59 min
